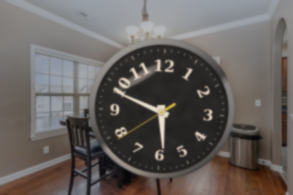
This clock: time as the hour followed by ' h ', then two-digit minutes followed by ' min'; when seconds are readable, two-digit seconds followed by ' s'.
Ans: 5 h 48 min 39 s
